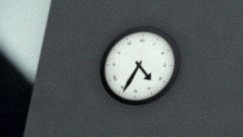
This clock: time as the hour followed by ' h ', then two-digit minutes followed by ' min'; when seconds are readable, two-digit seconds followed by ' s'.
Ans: 4 h 34 min
